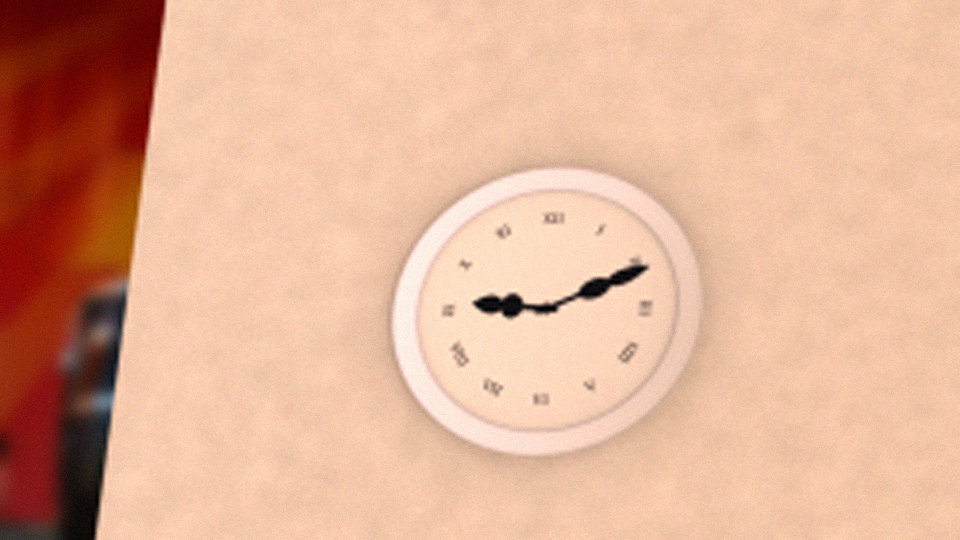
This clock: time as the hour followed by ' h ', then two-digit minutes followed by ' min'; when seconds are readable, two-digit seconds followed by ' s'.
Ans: 9 h 11 min
